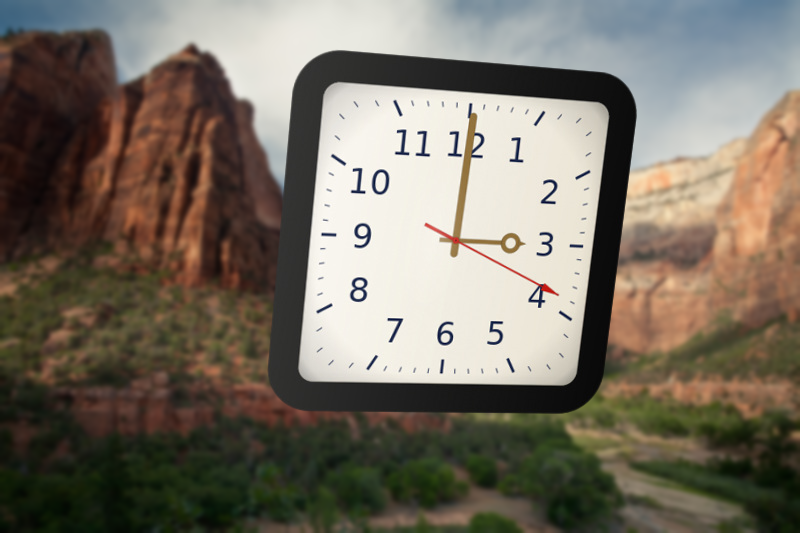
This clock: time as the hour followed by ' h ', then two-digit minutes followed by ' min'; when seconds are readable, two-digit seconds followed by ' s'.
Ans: 3 h 00 min 19 s
